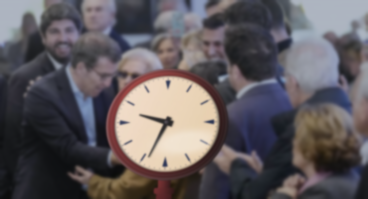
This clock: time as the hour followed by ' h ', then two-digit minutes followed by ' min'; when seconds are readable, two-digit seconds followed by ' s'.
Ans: 9 h 34 min
